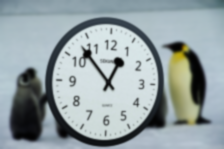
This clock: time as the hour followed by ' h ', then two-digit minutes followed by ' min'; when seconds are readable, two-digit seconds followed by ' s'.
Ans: 12 h 53 min
